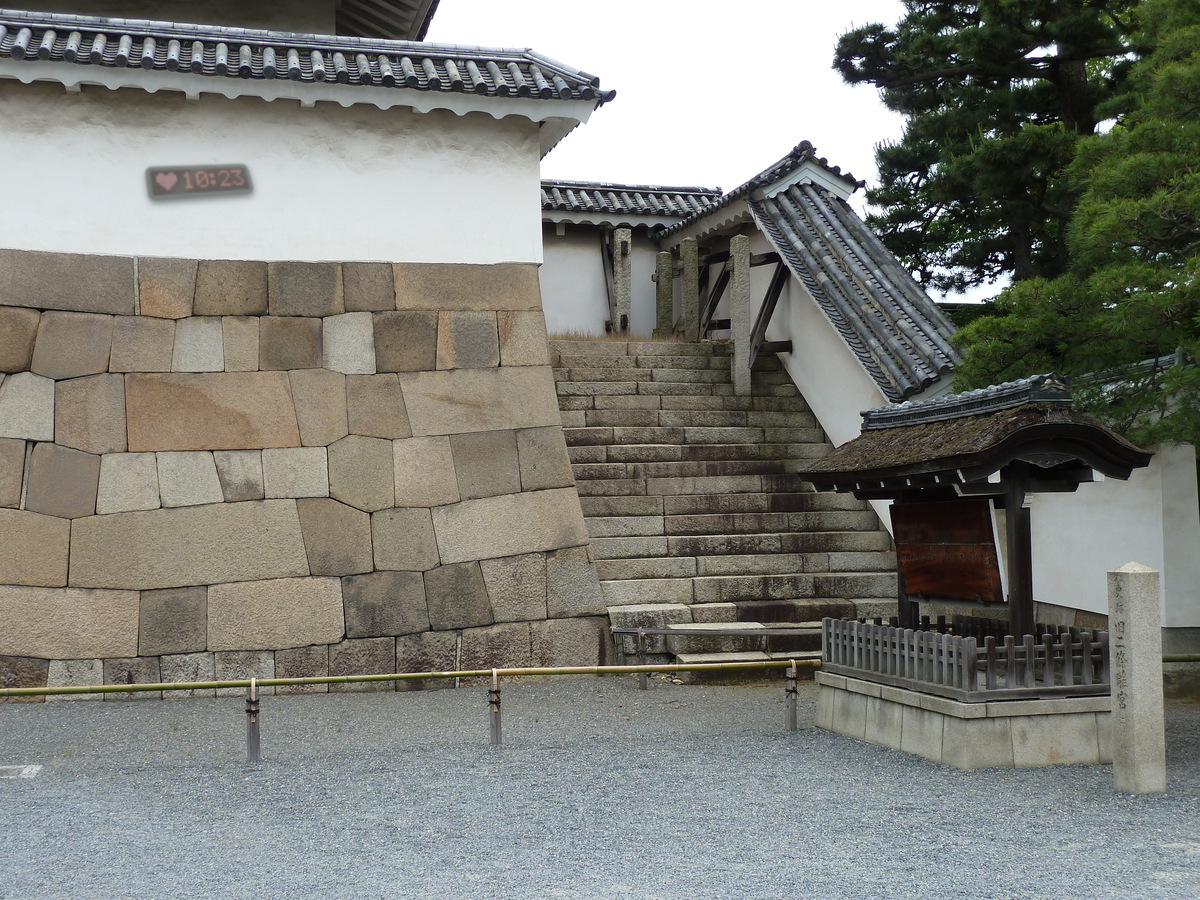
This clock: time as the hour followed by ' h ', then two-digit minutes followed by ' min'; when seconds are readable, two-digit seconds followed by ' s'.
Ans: 10 h 23 min
